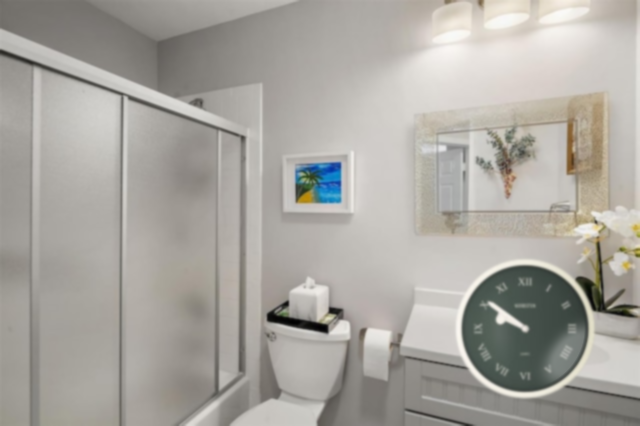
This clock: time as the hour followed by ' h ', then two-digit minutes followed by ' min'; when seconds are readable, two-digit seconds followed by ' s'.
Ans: 9 h 51 min
